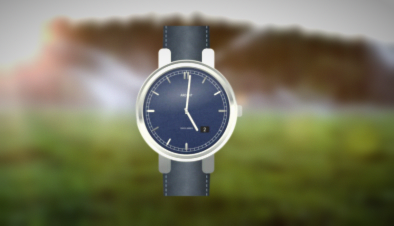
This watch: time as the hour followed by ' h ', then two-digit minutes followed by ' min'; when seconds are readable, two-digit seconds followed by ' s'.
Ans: 5 h 01 min
